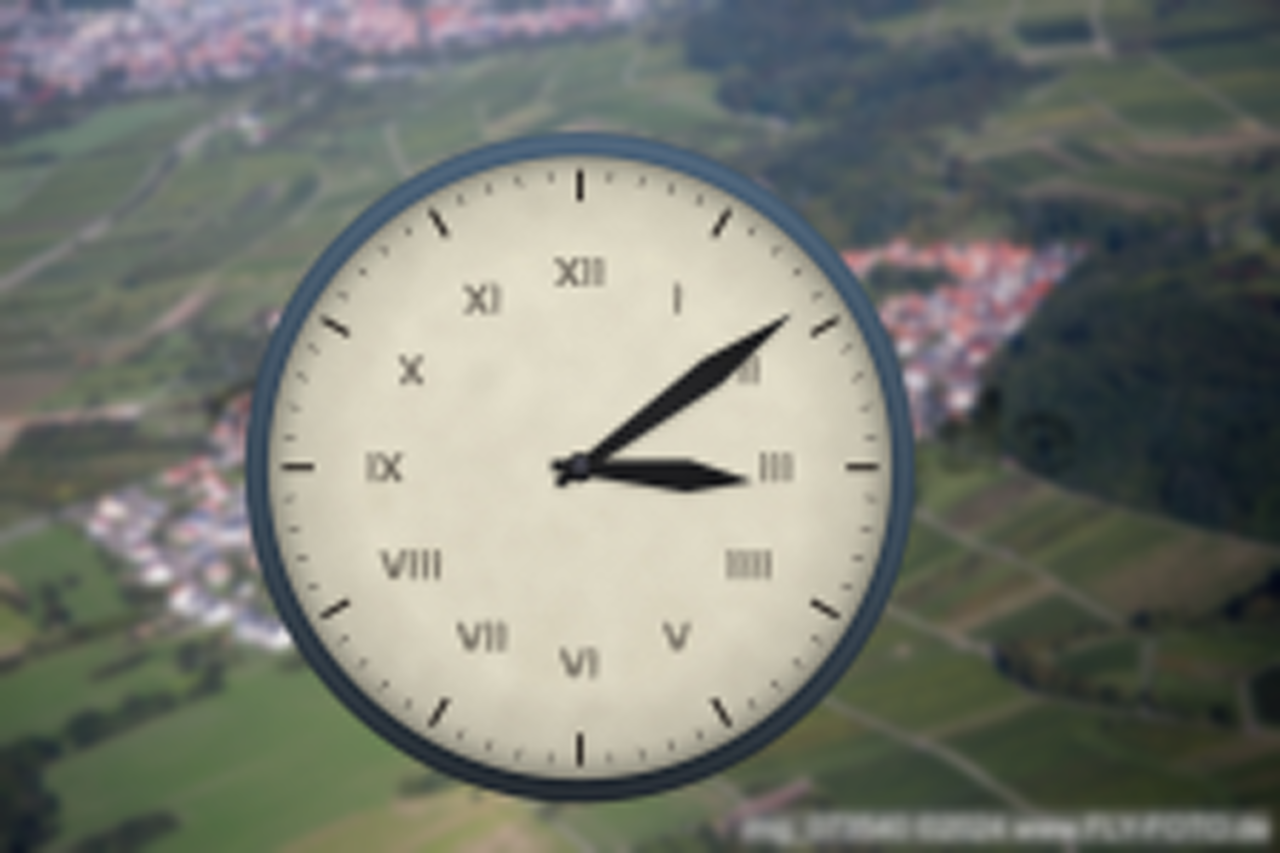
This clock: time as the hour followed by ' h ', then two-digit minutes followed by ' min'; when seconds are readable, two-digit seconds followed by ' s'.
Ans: 3 h 09 min
